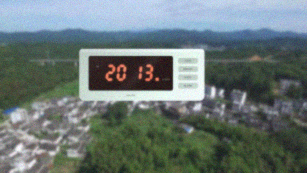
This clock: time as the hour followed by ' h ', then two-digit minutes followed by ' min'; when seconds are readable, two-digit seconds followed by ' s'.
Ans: 20 h 13 min
